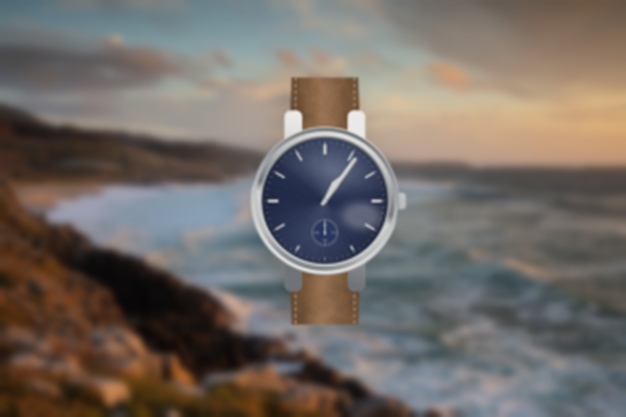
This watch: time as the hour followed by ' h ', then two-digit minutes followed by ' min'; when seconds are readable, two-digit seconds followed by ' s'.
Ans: 1 h 06 min
